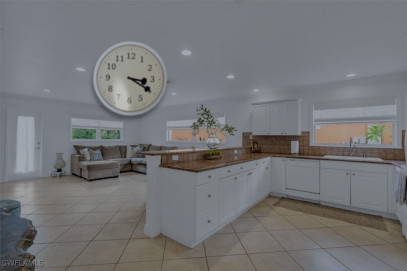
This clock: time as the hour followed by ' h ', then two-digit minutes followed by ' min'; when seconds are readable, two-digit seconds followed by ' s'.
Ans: 3 h 20 min
